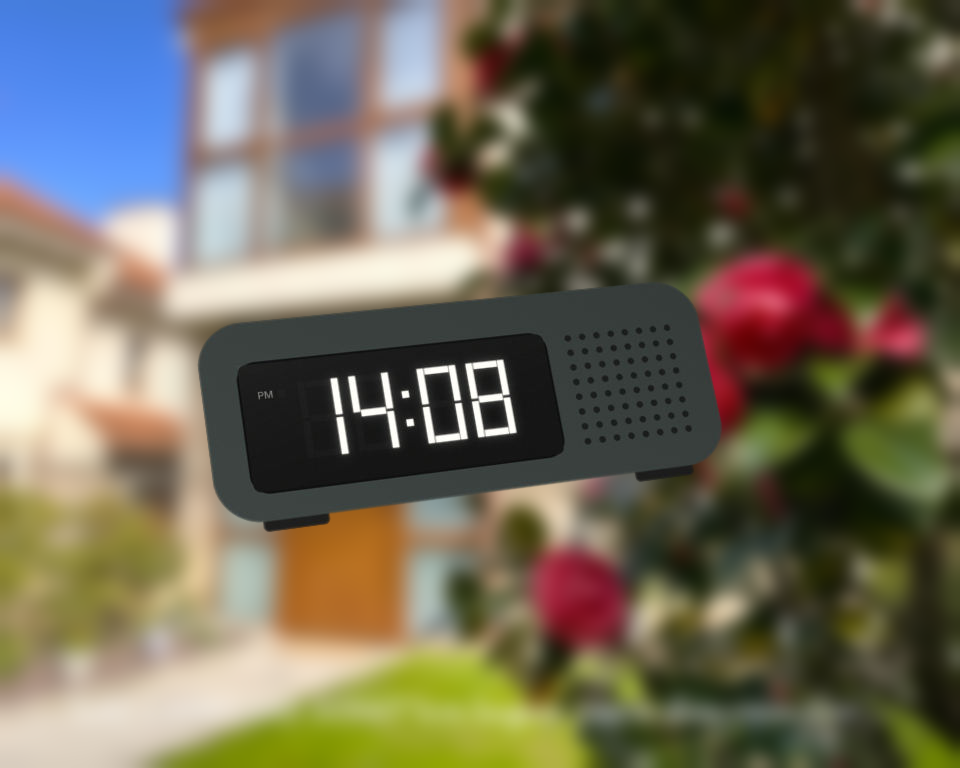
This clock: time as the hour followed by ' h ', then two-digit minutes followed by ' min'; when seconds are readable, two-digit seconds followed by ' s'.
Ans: 14 h 08 min
